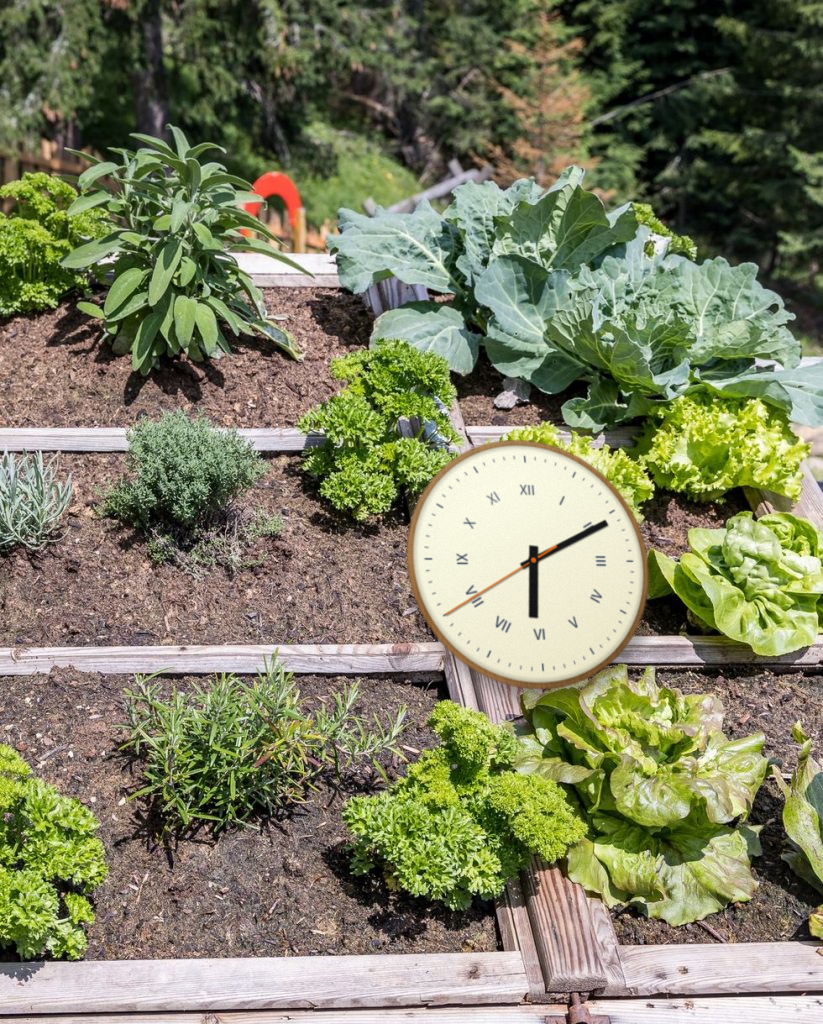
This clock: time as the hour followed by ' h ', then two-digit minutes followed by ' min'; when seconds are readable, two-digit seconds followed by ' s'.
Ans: 6 h 10 min 40 s
